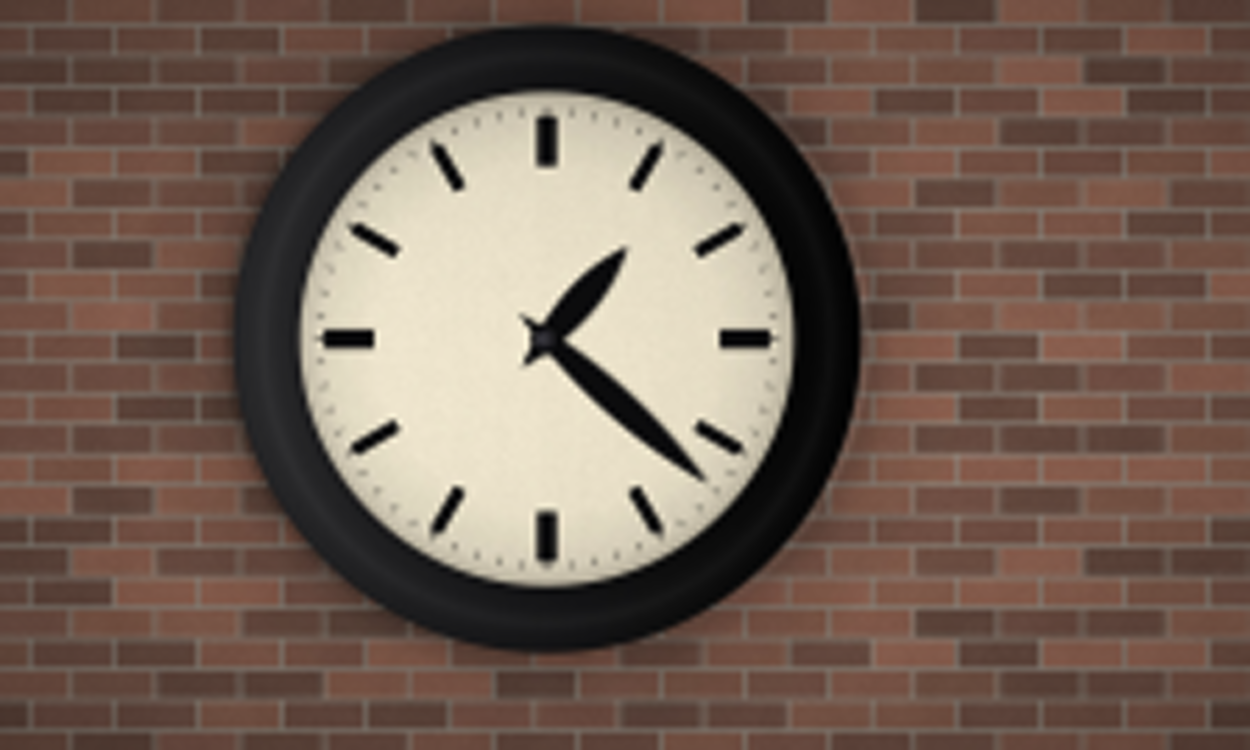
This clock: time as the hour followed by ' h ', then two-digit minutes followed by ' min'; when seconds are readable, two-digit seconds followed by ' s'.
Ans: 1 h 22 min
